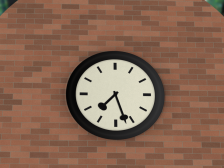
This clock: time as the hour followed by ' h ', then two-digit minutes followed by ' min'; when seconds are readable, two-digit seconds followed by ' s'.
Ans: 7 h 27 min
